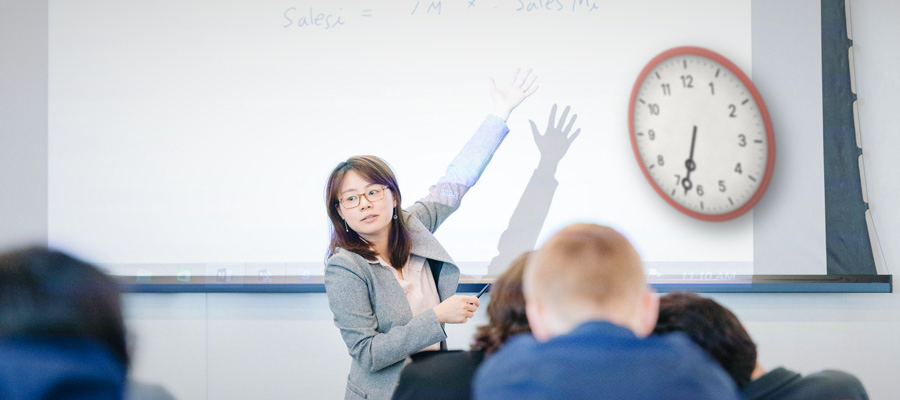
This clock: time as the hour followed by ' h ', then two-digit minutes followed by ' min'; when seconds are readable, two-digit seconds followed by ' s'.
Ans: 6 h 33 min
